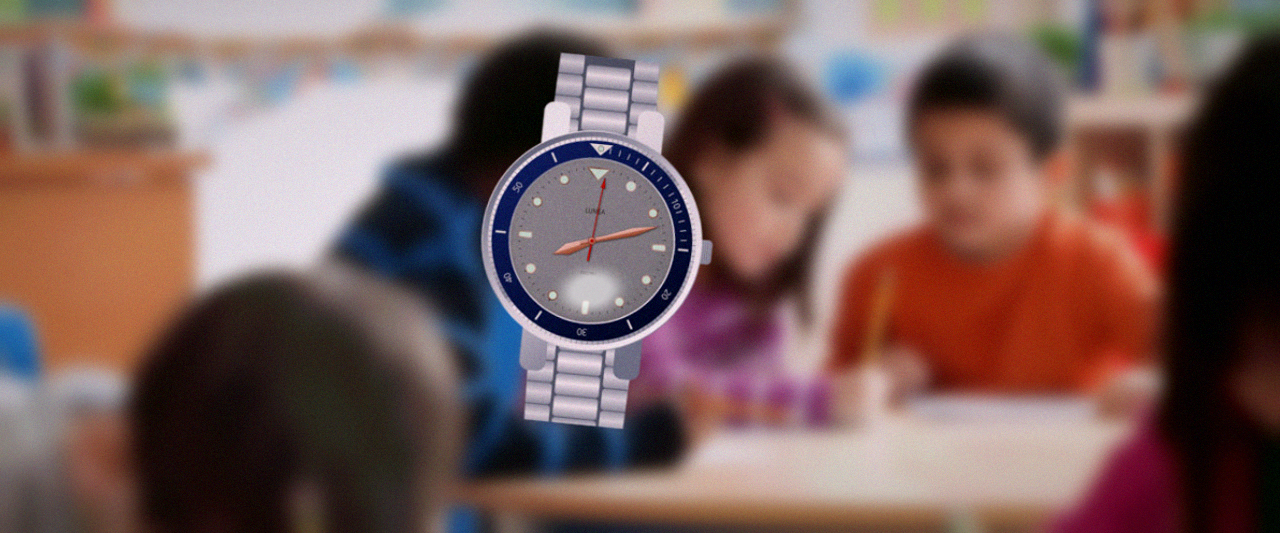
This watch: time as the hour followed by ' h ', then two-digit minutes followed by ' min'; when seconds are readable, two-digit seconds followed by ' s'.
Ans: 8 h 12 min 01 s
